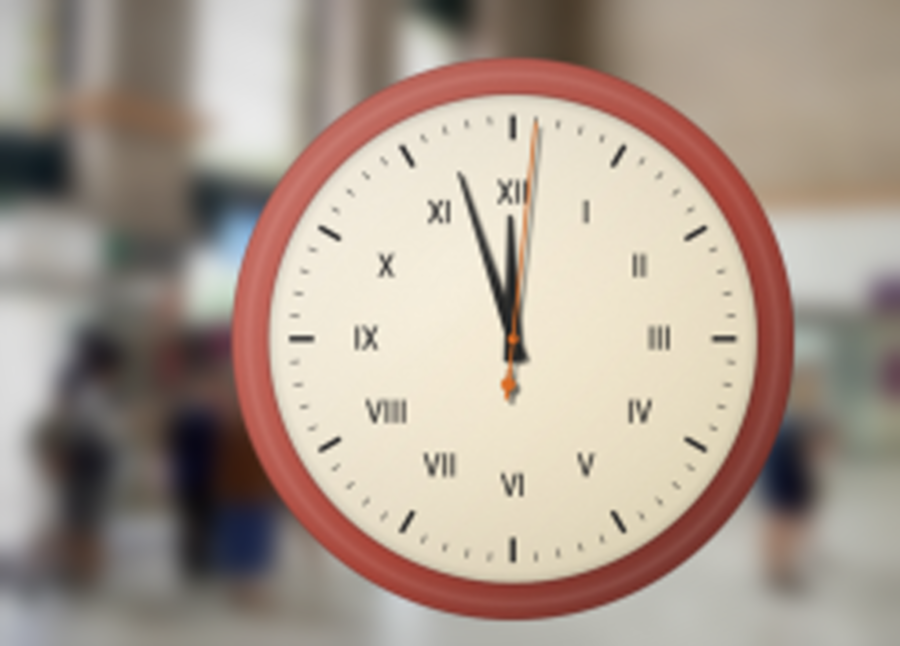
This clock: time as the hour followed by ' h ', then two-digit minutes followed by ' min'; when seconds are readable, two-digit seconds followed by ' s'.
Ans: 11 h 57 min 01 s
